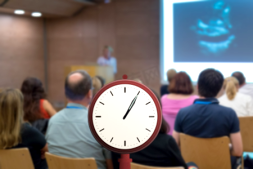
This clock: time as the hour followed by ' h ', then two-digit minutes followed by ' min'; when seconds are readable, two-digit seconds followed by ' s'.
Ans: 1 h 05 min
